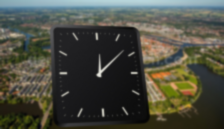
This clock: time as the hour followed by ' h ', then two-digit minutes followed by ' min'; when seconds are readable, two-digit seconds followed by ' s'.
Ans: 12 h 08 min
